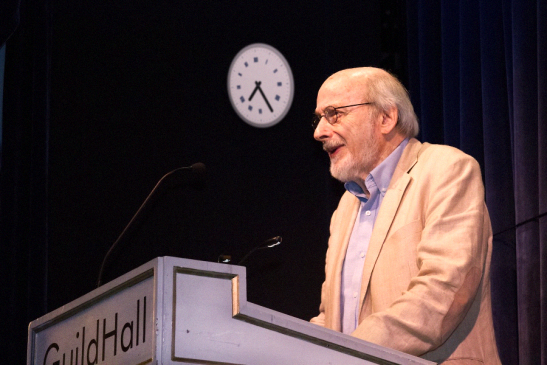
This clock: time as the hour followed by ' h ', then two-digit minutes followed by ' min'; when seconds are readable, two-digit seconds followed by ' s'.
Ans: 7 h 25 min
